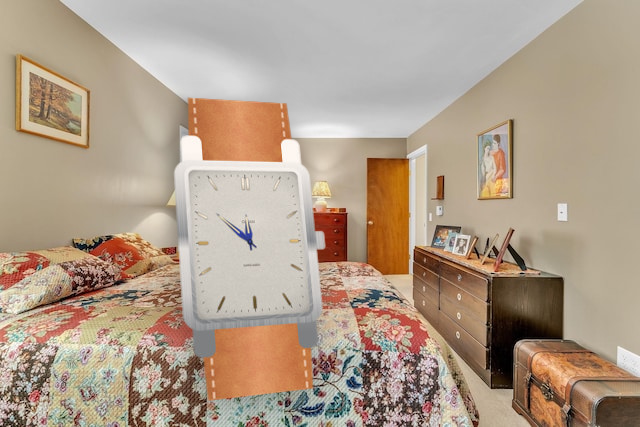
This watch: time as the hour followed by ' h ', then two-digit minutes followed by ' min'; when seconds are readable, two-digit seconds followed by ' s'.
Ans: 11 h 52 min
